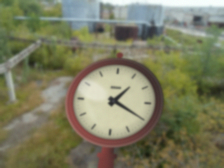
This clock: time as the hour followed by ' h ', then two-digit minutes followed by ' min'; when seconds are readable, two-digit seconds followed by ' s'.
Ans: 1 h 20 min
